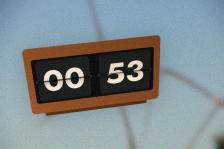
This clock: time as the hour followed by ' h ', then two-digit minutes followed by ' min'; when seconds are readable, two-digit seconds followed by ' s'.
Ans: 0 h 53 min
